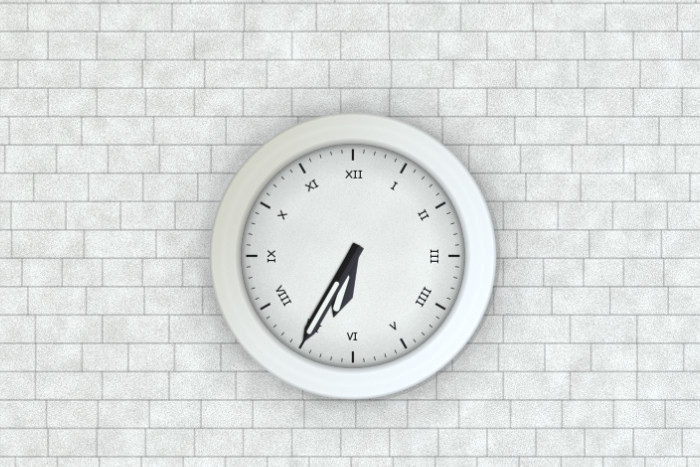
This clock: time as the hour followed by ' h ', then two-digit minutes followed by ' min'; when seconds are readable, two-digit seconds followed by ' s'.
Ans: 6 h 35 min
